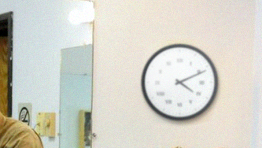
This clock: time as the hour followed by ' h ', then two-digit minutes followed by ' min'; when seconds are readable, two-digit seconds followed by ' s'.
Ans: 4 h 11 min
